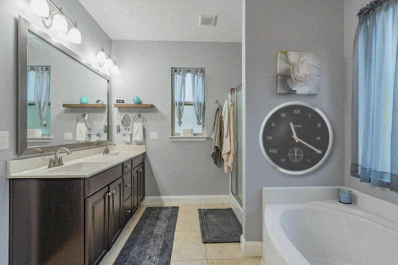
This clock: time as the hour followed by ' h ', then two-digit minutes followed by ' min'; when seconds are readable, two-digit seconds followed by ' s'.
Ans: 11 h 20 min
